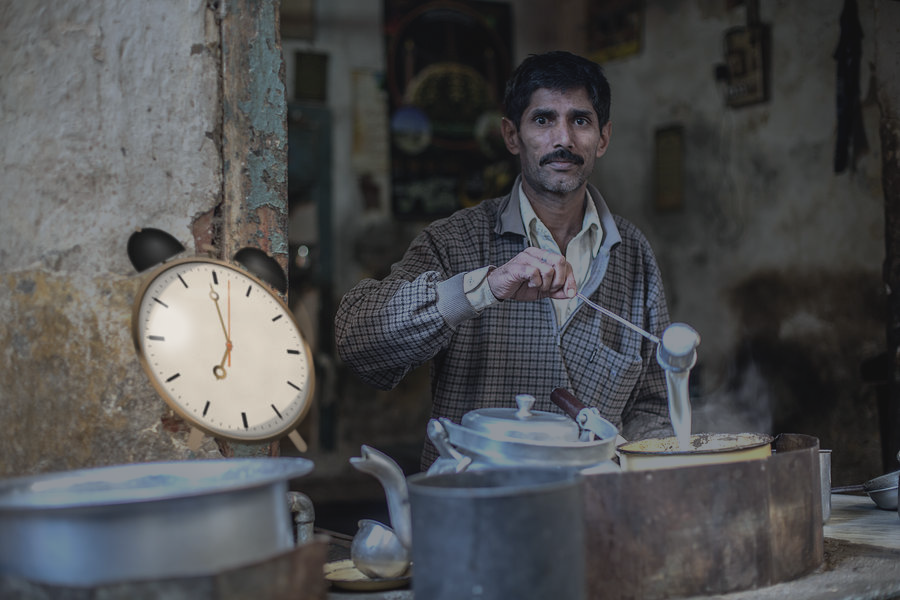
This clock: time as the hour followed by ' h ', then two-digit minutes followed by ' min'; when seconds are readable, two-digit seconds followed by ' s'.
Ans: 6 h 59 min 02 s
